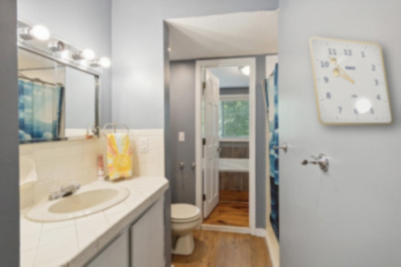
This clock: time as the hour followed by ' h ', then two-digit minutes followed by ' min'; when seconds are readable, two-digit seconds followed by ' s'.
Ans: 9 h 53 min
